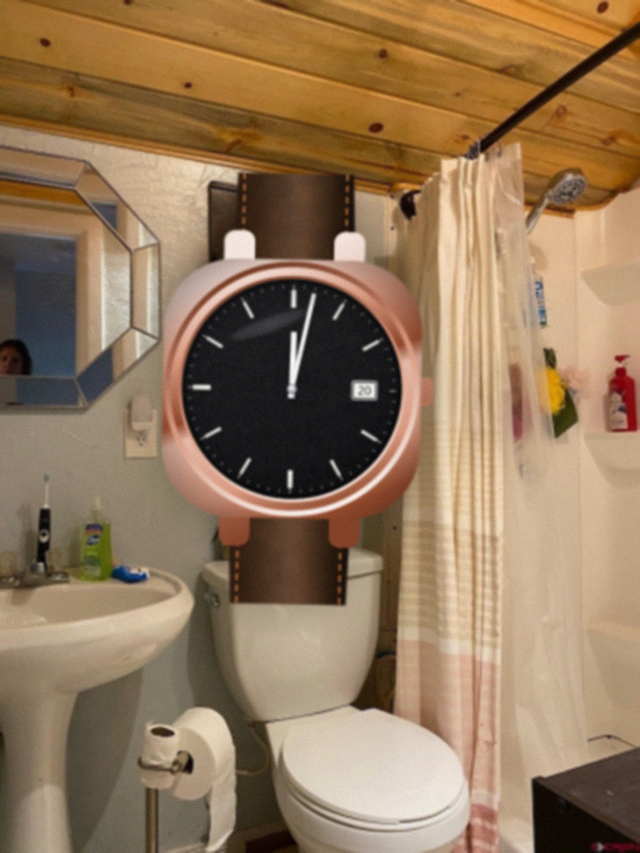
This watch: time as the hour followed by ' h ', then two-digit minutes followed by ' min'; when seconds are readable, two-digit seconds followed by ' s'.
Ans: 12 h 02 min
